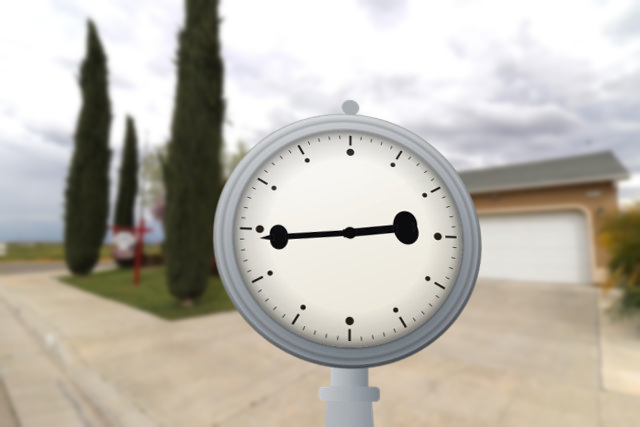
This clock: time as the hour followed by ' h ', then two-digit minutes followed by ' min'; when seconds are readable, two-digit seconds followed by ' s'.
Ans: 2 h 44 min
